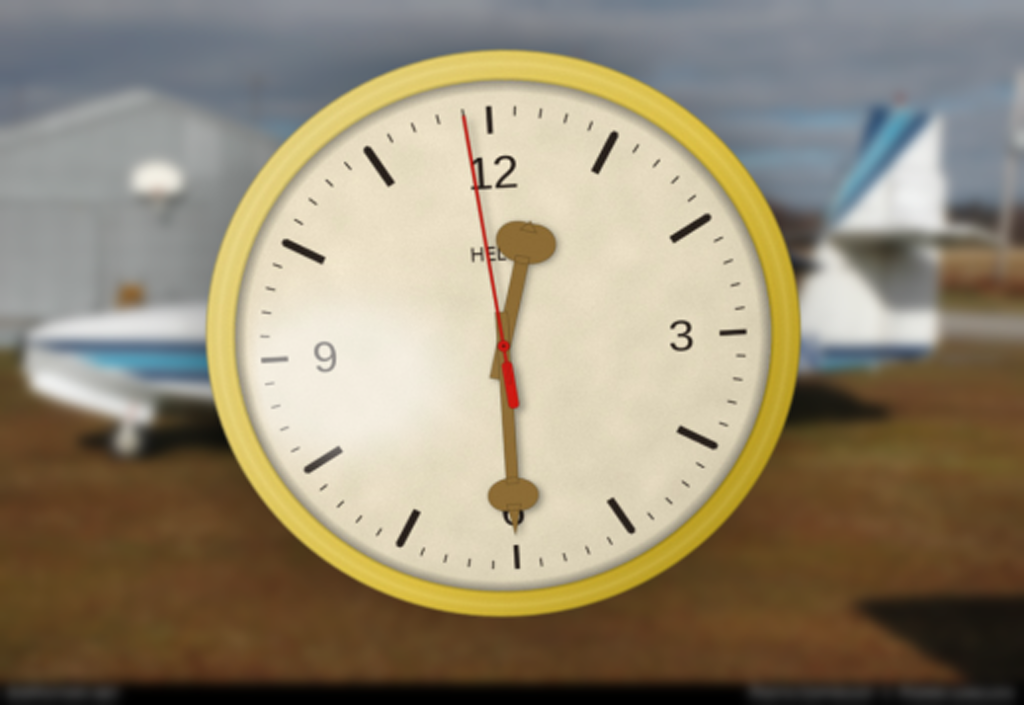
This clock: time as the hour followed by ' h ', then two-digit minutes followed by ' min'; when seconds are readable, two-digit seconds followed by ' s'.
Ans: 12 h 29 min 59 s
